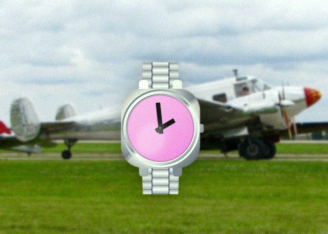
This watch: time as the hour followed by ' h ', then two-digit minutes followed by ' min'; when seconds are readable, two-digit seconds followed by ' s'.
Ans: 1 h 59 min
